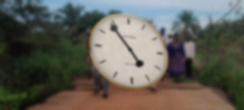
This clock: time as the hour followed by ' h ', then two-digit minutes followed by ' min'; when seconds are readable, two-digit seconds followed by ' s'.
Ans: 4 h 54 min
